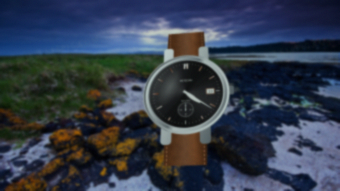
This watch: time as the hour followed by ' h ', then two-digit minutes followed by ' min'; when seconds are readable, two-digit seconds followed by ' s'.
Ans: 4 h 21 min
